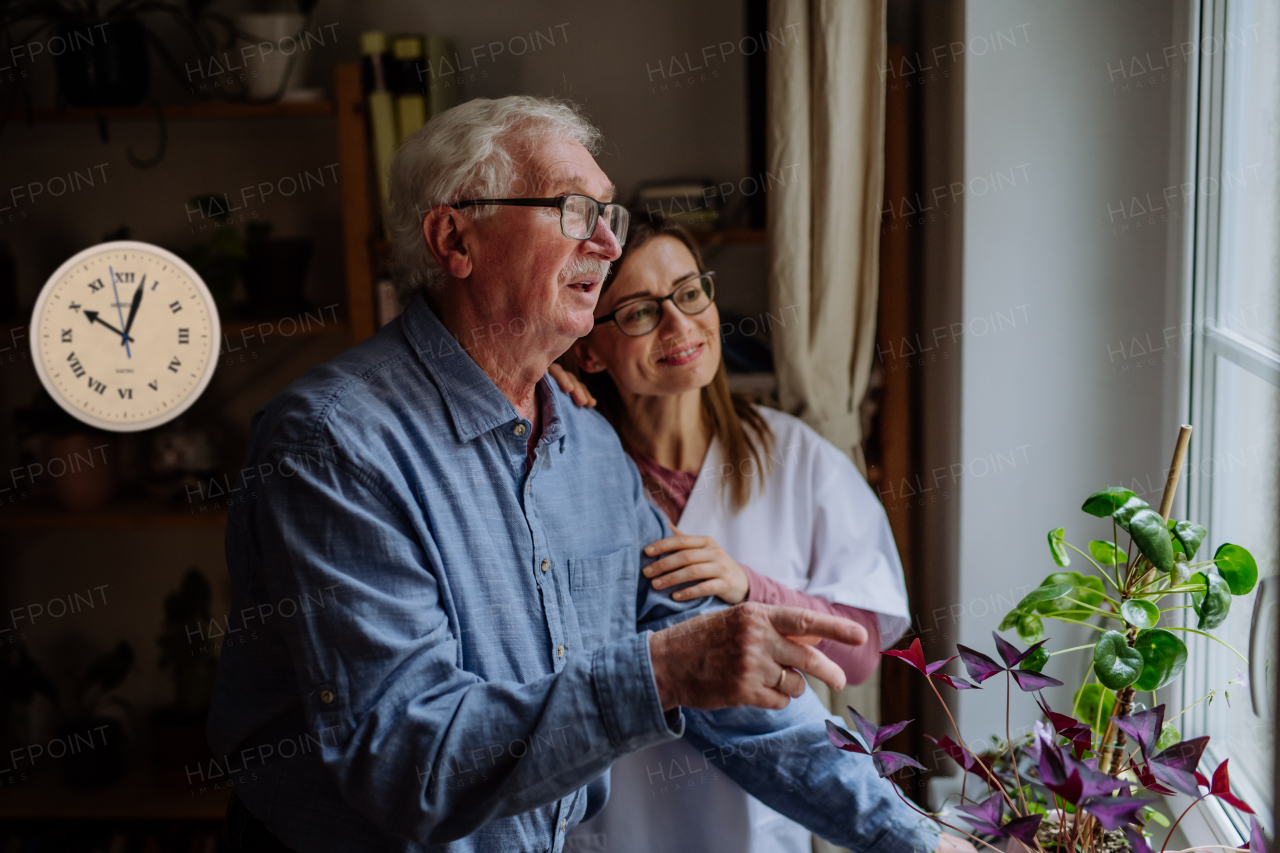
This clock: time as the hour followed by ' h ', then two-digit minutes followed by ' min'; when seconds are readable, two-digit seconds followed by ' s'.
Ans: 10 h 02 min 58 s
